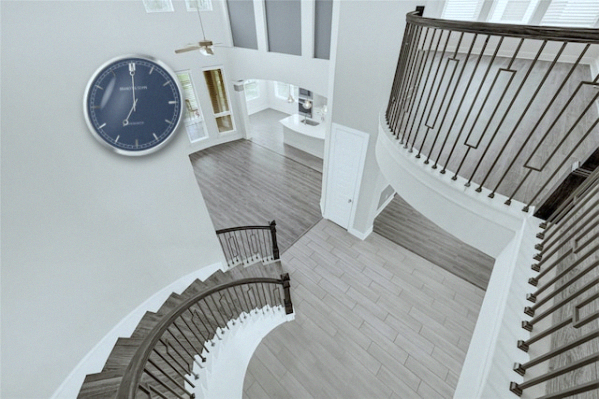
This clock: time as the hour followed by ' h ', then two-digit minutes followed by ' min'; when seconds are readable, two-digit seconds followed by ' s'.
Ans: 7 h 00 min
